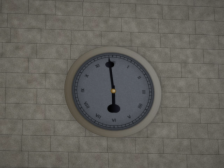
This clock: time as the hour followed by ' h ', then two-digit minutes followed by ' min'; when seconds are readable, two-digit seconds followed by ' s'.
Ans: 5 h 59 min
